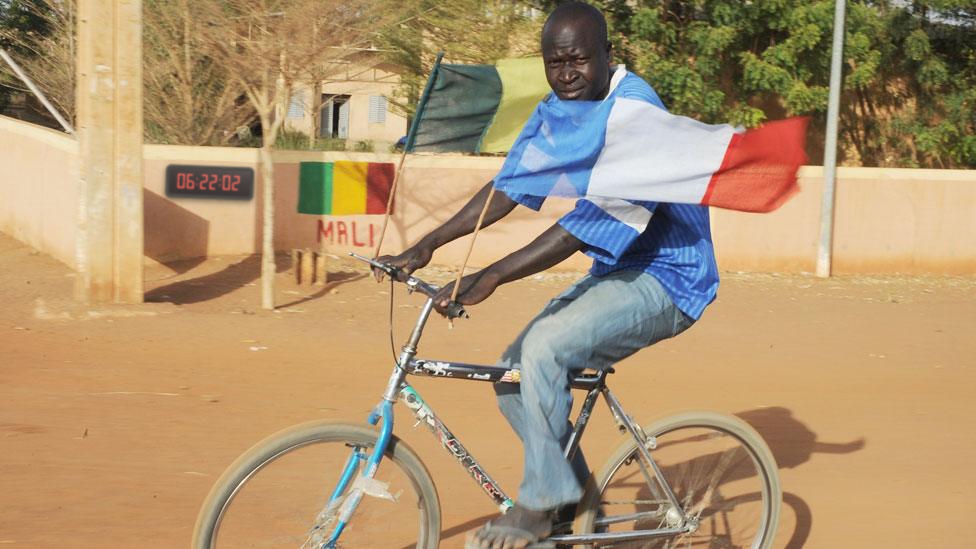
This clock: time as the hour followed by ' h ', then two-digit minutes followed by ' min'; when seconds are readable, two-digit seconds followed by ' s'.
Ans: 6 h 22 min 02 s
